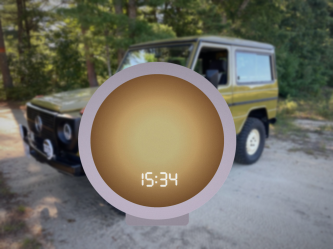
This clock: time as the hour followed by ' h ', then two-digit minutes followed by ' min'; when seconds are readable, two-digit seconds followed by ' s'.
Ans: 15 h 34 min
